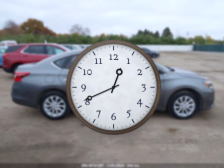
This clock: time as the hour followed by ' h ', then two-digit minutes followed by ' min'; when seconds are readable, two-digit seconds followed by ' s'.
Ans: 12 h 41 min
